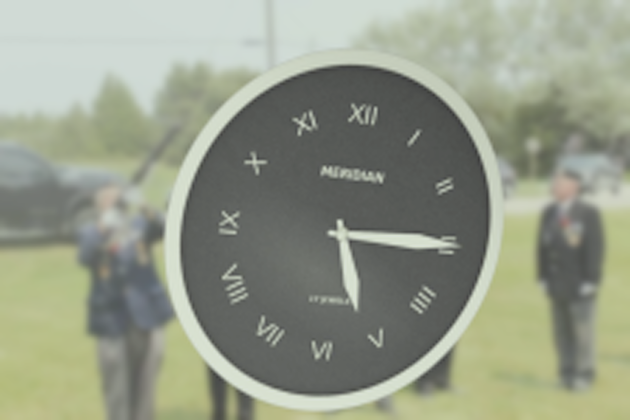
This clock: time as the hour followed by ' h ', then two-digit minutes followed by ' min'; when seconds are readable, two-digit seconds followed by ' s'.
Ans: 5 h 15 min
